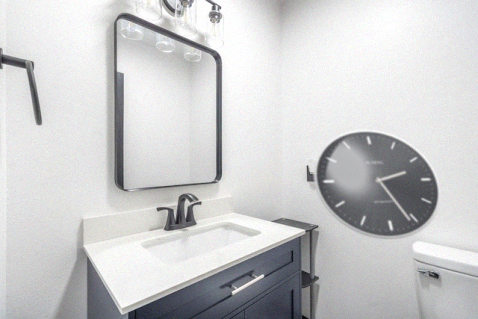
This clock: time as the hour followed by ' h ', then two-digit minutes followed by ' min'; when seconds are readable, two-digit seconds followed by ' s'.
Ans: 2 h 26 min
